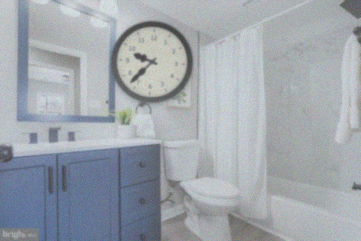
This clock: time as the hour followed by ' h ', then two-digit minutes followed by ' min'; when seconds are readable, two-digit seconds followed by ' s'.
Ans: 9 h 37 min
